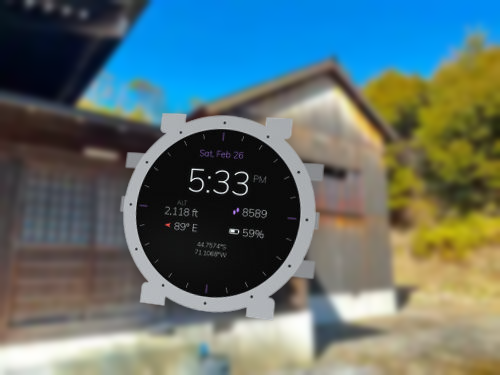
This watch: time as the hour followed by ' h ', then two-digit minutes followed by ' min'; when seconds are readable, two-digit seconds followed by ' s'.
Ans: 5 h 33 min
